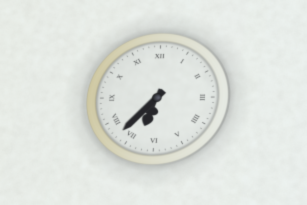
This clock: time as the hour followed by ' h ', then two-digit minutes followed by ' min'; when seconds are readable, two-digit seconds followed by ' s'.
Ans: 6 h 37 min
